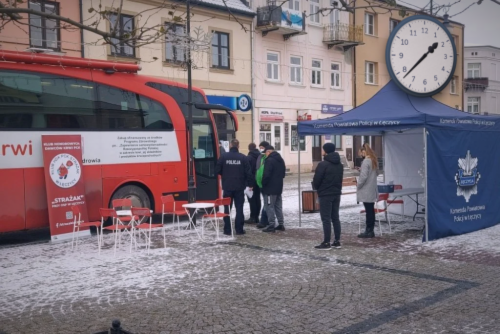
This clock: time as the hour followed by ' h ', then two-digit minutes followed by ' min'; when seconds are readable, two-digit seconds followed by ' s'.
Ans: 1 h 38 min
